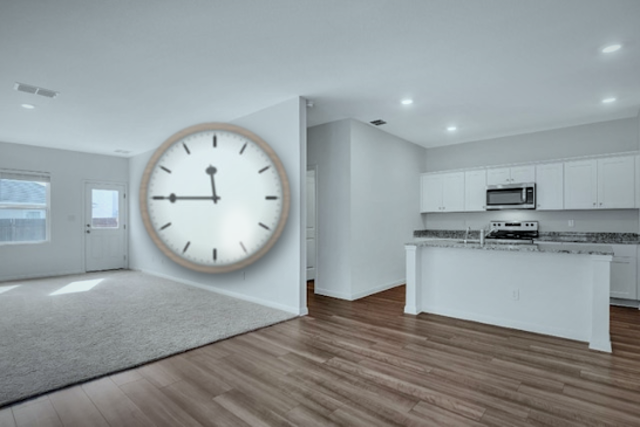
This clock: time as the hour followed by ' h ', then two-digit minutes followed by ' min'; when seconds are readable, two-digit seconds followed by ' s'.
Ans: 11 h 45 min
